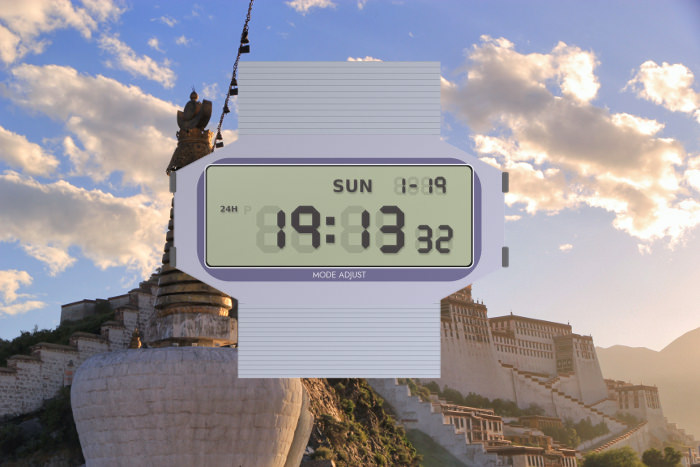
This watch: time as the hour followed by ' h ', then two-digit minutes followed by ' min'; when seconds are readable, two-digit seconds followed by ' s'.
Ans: 19 h 13 min 32 s
